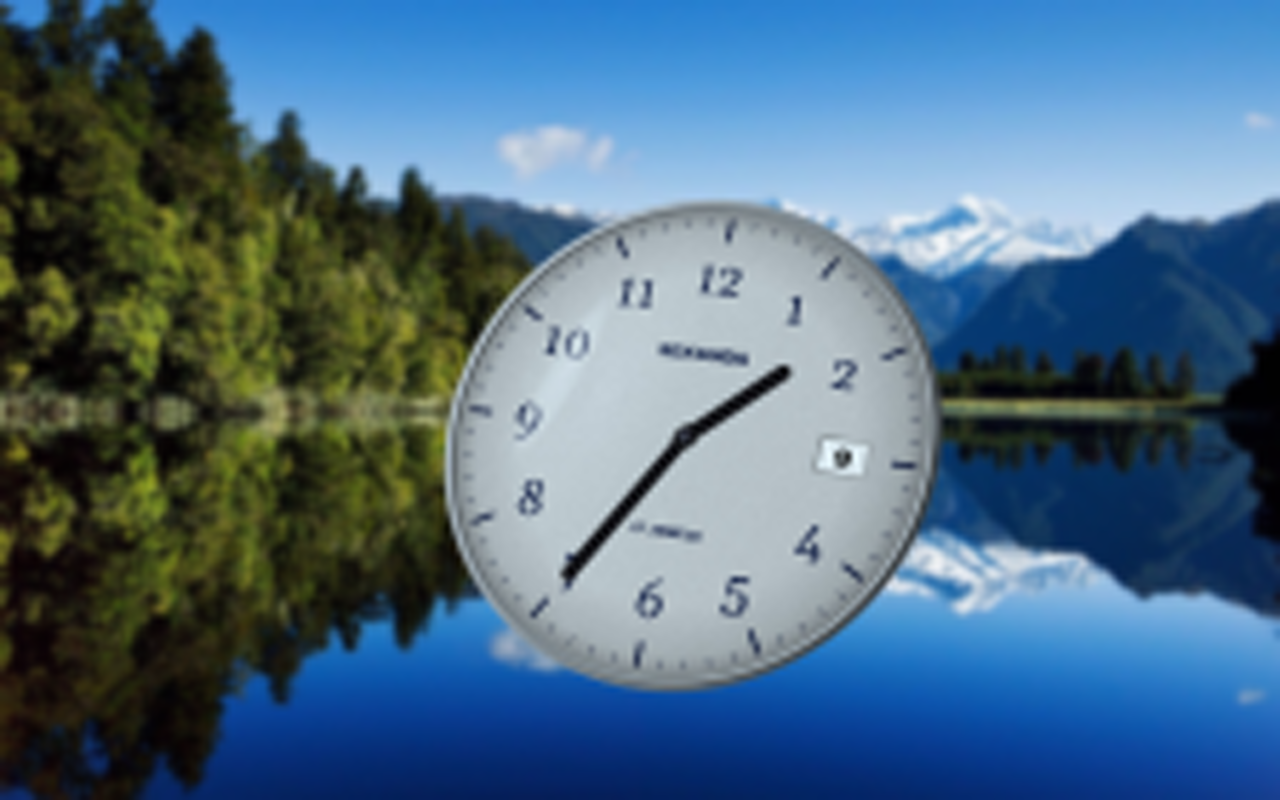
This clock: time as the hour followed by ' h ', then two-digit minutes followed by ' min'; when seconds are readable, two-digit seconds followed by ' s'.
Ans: 1 h 35 min
